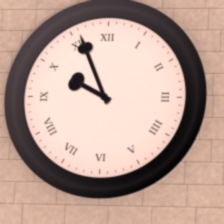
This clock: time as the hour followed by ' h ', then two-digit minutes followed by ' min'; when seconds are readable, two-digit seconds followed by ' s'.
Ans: 9 h 56 min
